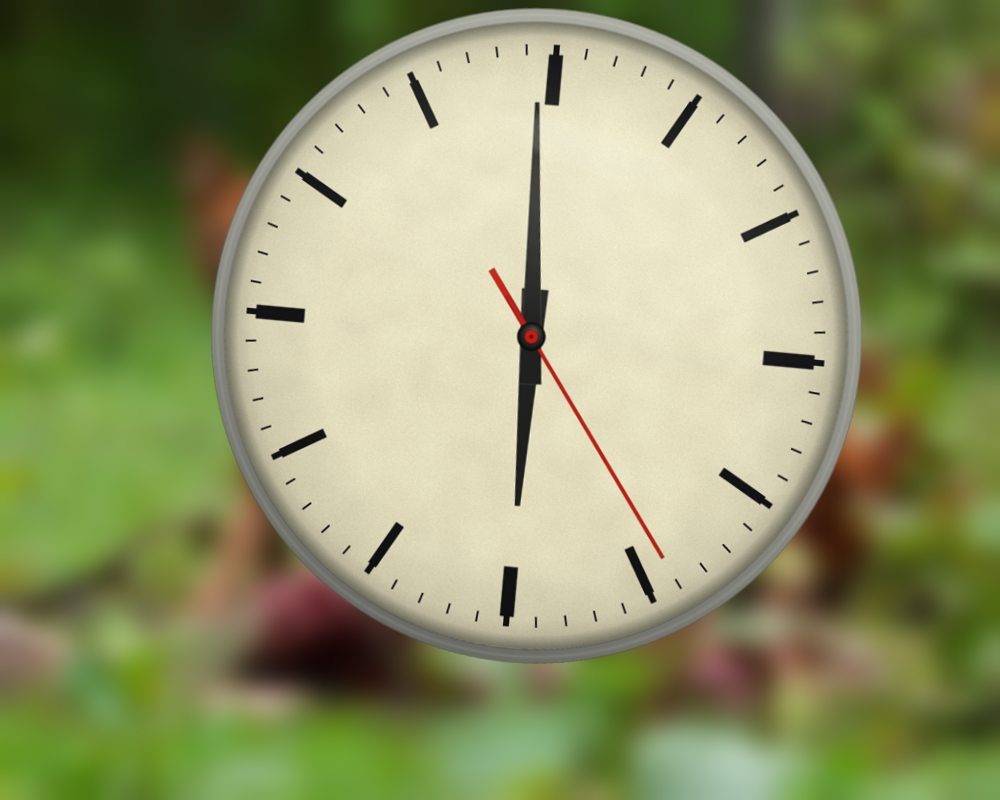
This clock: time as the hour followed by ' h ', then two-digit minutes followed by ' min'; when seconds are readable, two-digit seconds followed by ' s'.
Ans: 5 h 59 min 24 s
